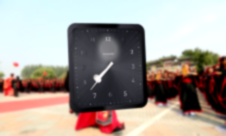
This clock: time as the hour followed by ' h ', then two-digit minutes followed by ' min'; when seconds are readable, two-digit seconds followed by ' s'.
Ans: 7 h 37 min
